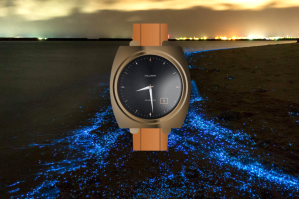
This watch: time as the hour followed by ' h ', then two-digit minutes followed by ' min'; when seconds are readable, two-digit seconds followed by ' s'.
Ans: 8 h 29 min
